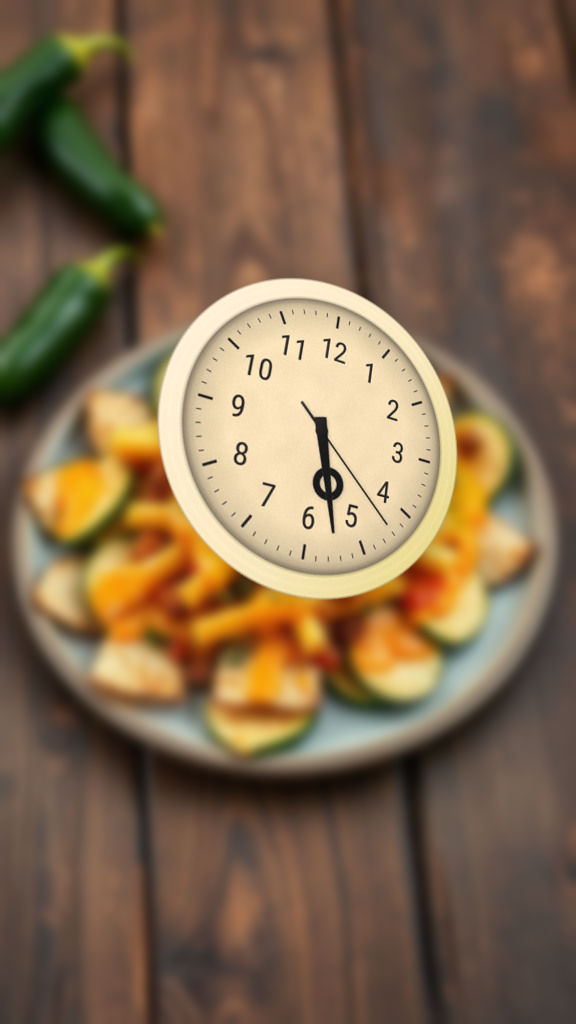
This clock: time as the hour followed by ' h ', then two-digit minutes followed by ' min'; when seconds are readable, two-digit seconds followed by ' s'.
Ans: 5 h 27 min 22 s
